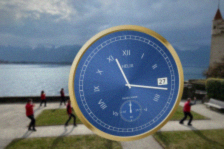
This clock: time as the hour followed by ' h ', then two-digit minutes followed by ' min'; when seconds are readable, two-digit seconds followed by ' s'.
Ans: 11 h 17 min
